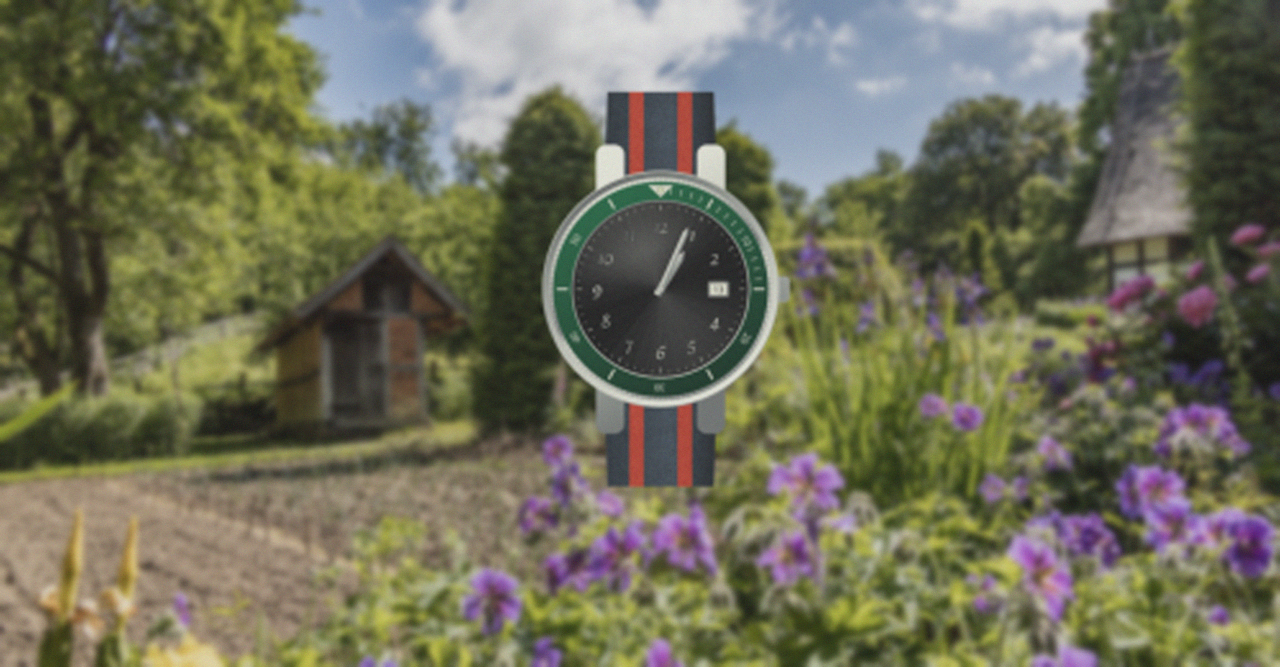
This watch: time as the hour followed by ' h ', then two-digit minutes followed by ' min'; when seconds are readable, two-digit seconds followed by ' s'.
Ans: 1 h 04 min
